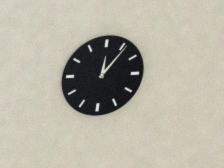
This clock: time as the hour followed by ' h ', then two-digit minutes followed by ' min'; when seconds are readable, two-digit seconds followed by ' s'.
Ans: 12 h 06 min
